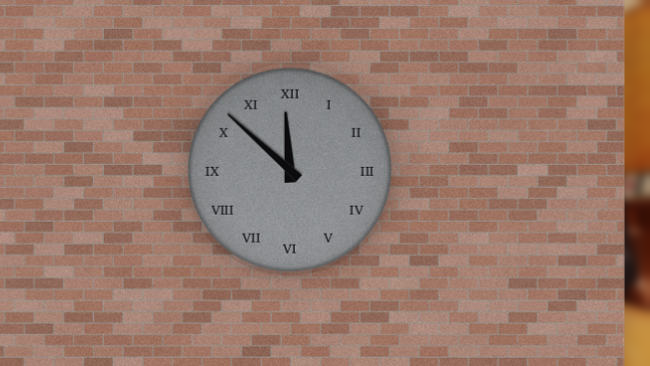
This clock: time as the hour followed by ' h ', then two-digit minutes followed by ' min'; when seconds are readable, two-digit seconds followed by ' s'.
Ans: 11 h 52 min
